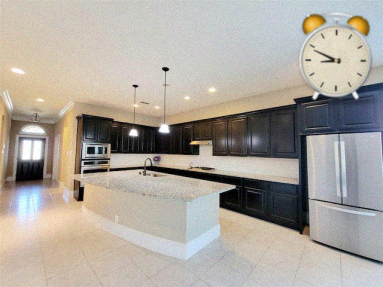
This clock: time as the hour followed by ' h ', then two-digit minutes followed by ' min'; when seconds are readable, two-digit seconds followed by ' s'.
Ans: 8 h 49 min
